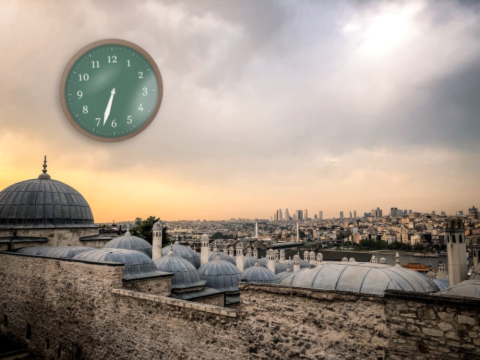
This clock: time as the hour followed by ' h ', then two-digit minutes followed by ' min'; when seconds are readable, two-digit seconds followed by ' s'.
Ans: 6 h 33 min
